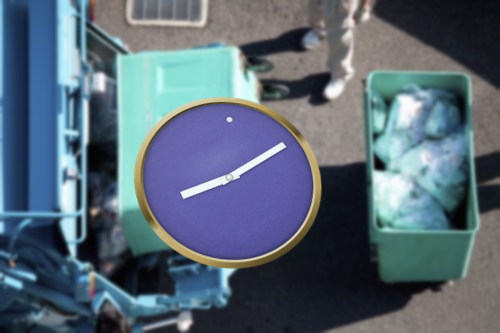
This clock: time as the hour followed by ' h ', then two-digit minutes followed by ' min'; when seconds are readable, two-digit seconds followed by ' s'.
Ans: 8 h 09 min
